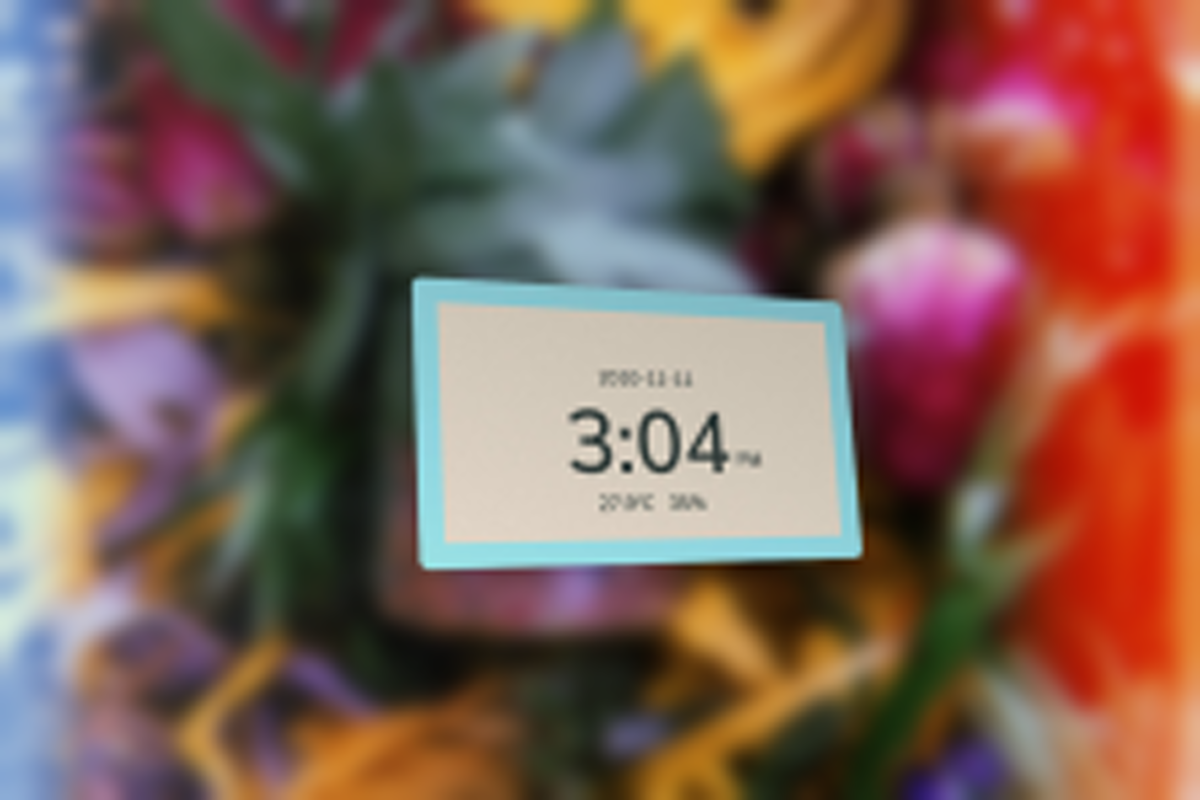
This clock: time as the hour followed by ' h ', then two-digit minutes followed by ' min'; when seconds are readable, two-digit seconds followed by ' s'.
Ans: 3 h 04 min
